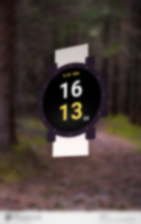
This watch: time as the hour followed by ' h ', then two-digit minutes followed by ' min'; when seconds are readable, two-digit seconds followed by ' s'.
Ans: 16 h 13 min
